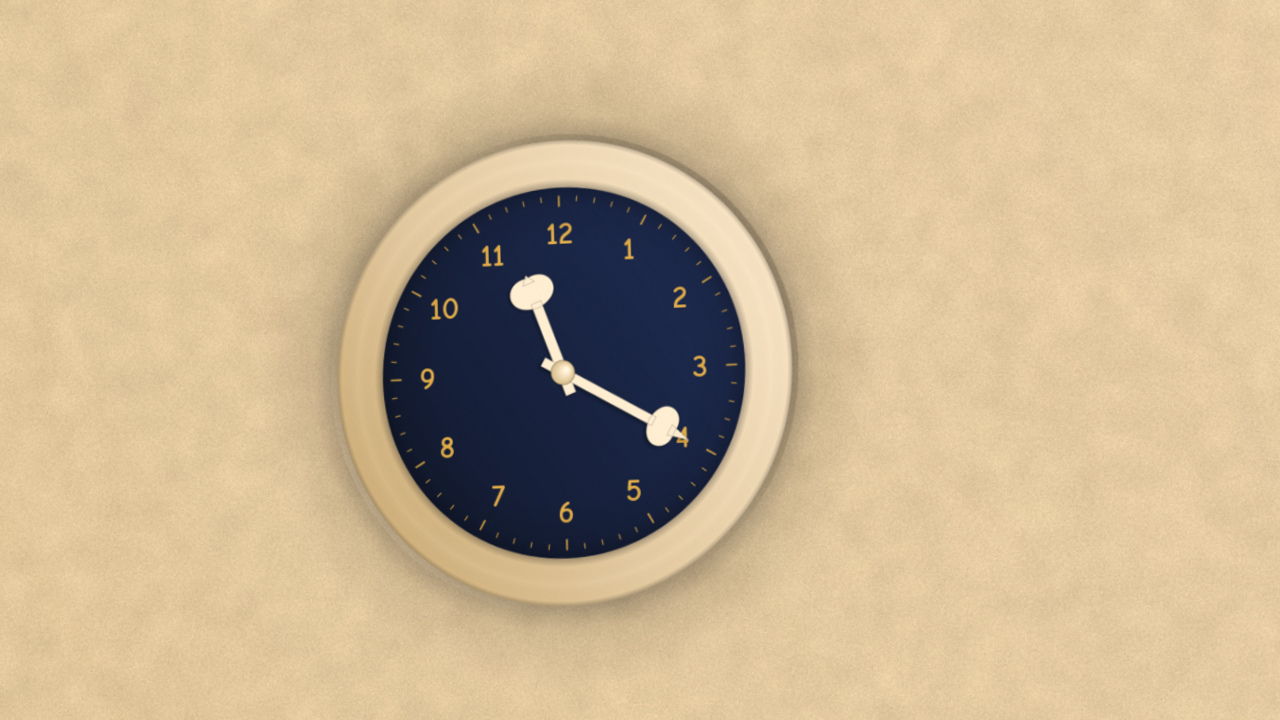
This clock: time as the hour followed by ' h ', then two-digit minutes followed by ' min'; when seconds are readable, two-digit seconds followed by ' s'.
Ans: 11 h 20 min
